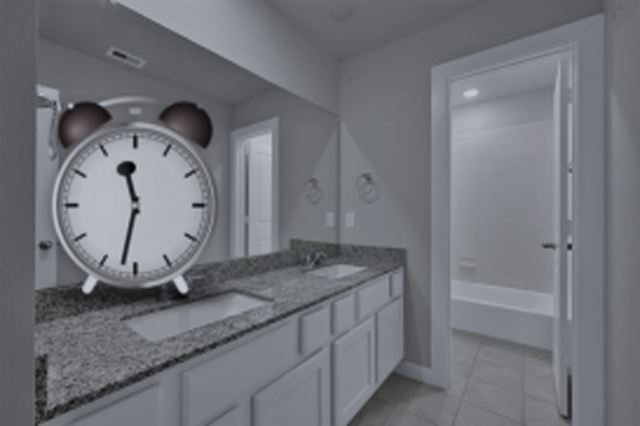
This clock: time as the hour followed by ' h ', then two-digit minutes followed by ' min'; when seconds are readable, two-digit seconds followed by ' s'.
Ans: 11 h 32 min
